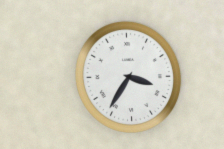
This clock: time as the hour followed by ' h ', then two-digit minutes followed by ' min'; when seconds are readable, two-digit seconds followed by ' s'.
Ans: 3 h 36 min
